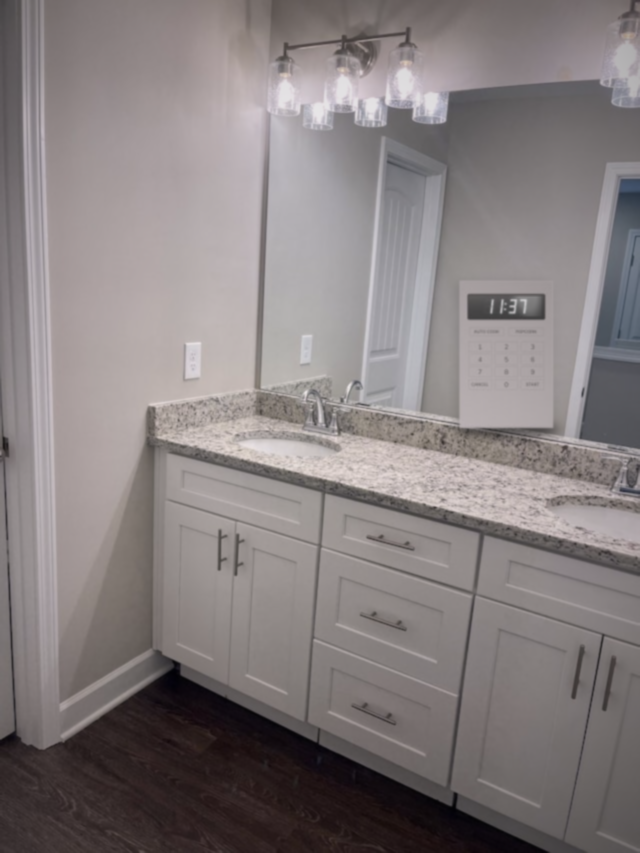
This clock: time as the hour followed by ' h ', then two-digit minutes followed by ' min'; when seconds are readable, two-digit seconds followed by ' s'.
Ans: 11 h 37 min
